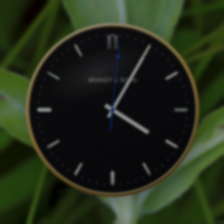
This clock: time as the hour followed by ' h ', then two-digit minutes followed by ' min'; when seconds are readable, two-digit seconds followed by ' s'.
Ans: 4 h 05 min 01 s
